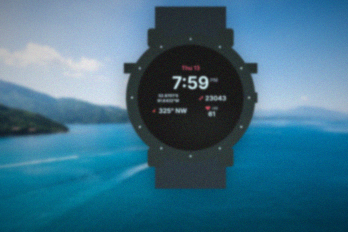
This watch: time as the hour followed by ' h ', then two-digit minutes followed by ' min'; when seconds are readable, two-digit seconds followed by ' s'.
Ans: 7 h 59 min
